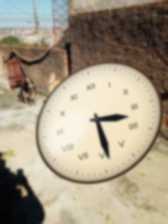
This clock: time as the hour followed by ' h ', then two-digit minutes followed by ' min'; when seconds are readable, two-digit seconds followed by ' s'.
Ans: 3 h 29 min
